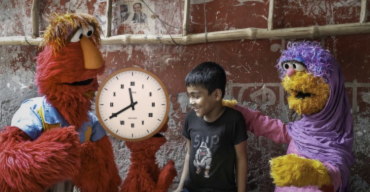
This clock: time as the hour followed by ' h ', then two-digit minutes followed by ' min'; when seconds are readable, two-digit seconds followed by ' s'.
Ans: 11 h 40 min
